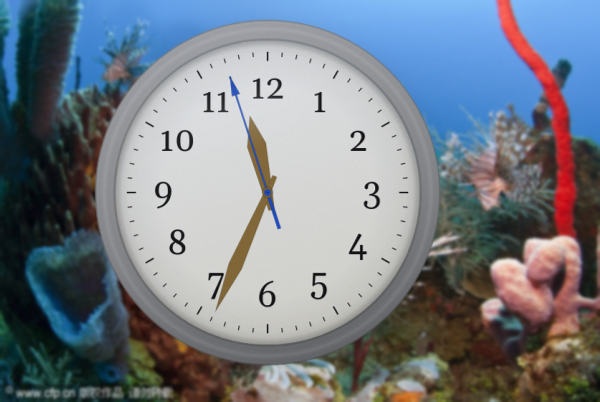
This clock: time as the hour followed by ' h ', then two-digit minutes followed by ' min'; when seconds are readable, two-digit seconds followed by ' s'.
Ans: 11 h 33 min 57 s
